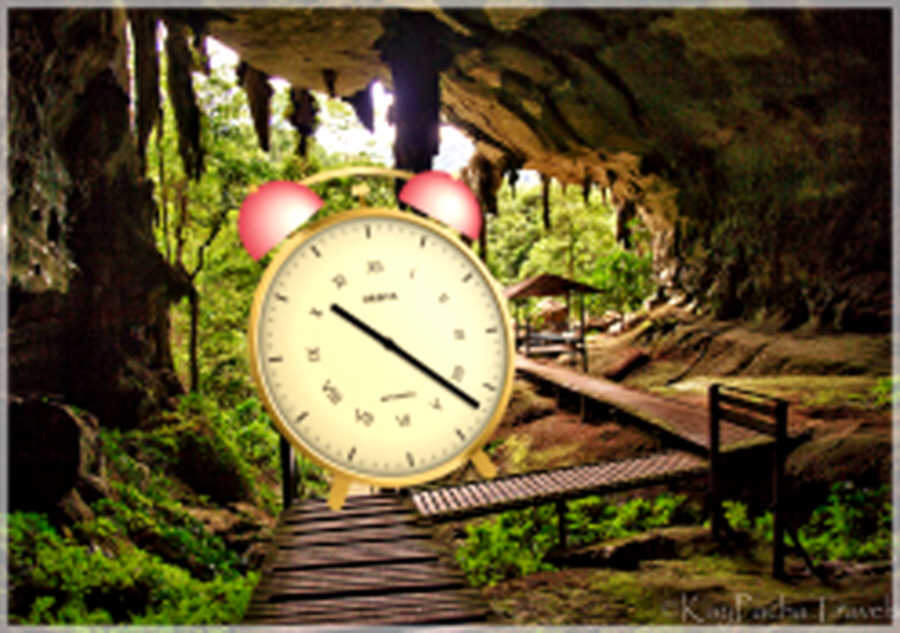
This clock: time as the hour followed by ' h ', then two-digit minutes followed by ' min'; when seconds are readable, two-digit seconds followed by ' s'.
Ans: 10 h 22 min
